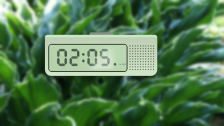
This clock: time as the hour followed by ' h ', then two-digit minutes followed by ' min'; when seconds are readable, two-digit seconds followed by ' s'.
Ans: 2 h 05 min
